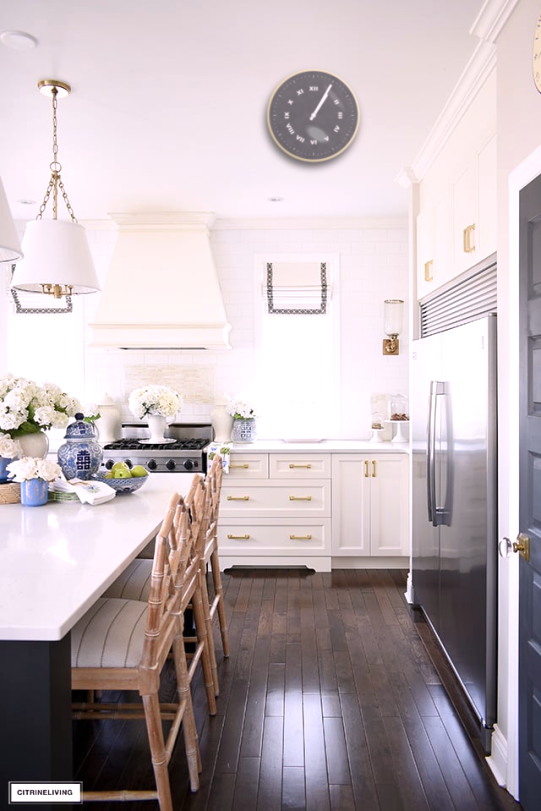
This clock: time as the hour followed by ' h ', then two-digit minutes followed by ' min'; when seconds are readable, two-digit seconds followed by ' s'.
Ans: 1 h 05 min
